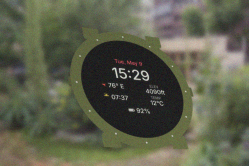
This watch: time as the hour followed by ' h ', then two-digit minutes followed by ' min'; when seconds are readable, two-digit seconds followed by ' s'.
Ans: 15 h 29 min
